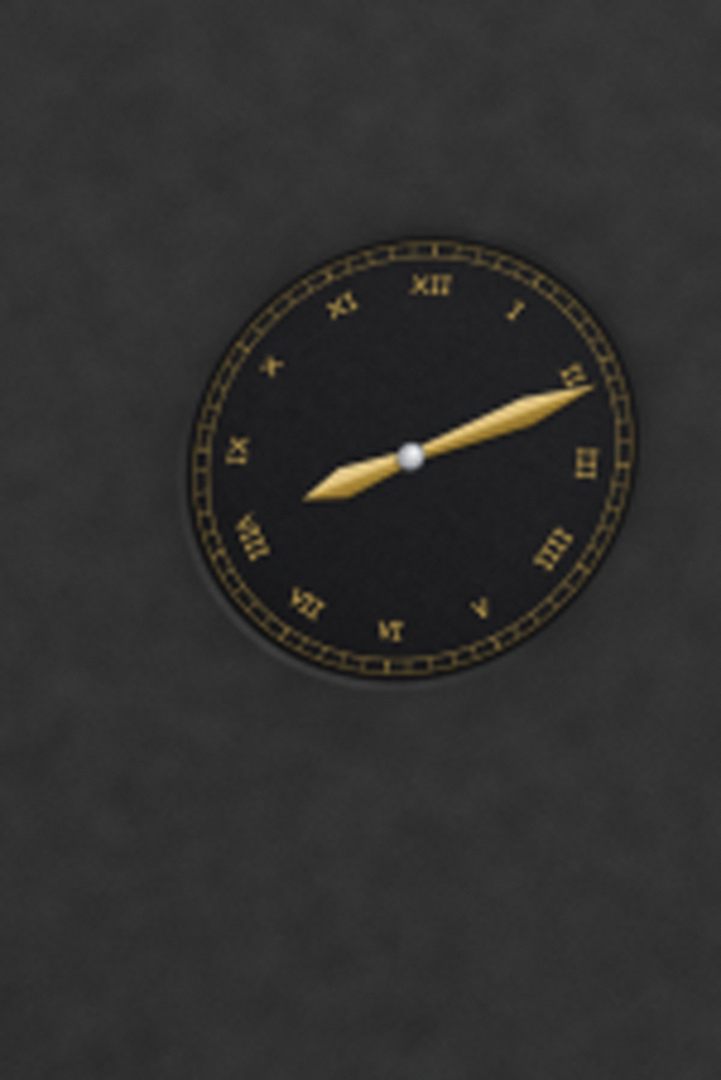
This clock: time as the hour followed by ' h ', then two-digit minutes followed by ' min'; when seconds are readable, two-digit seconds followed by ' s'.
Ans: 8 h 11 min
